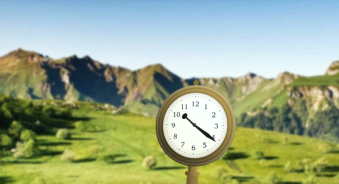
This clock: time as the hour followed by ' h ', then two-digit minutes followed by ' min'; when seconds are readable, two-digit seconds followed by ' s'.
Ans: 10 h 21 min
